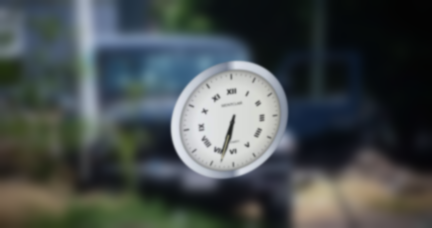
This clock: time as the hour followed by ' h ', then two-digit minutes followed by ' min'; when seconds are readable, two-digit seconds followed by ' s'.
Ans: 6 h 33 min
